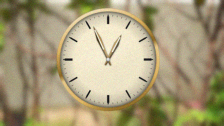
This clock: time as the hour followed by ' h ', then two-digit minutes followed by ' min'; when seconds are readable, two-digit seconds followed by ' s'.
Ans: 12 h 56 min
